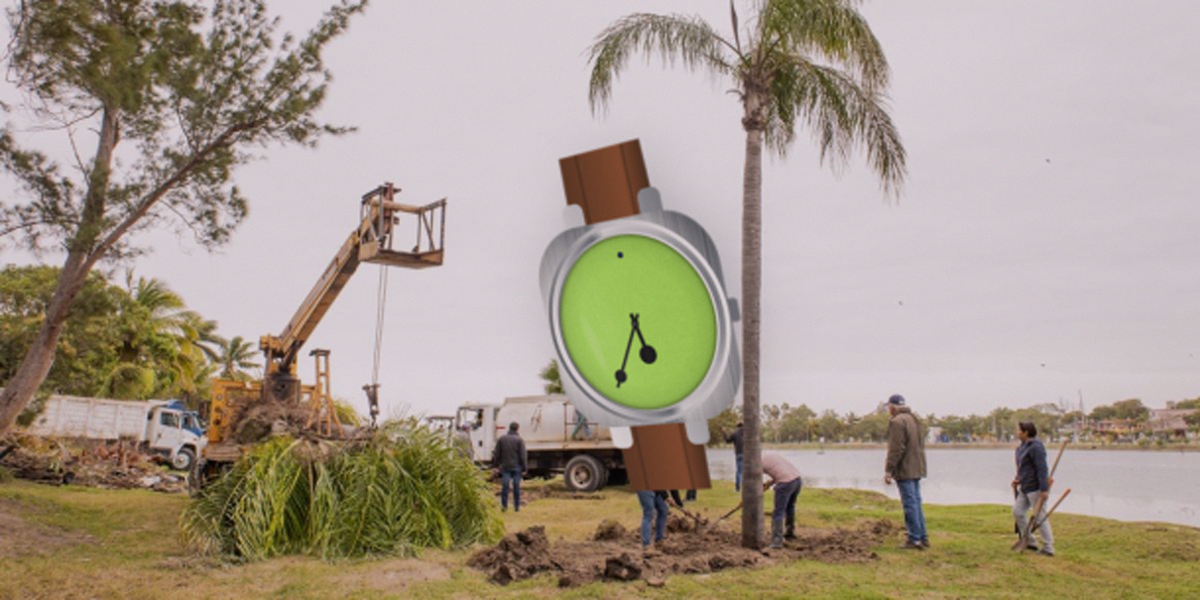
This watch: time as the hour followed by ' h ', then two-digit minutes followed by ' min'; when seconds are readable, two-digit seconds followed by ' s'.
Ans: 5 h 35 min
